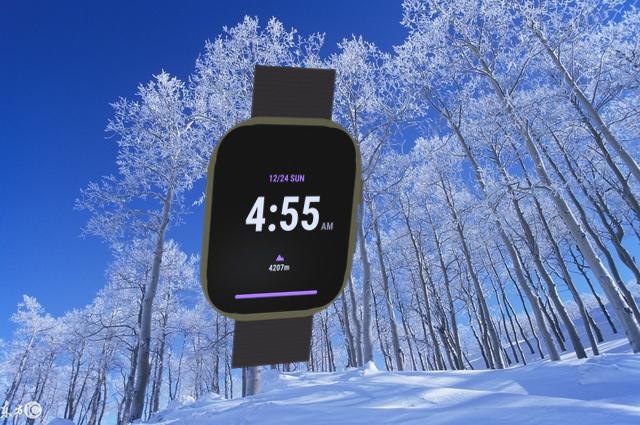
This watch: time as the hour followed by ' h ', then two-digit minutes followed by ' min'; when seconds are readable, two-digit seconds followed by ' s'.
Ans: 4 h 55 min
